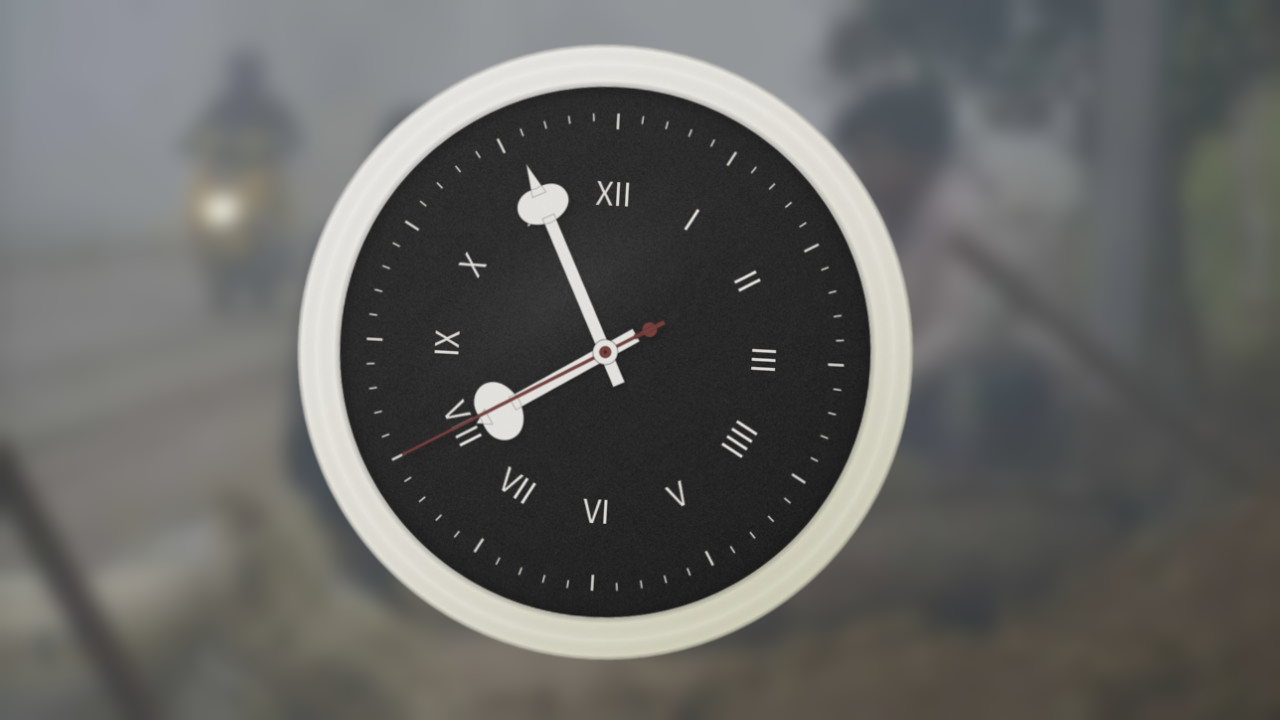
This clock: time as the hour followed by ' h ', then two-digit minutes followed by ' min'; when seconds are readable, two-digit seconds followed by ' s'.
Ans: 7 h 55 min 40 s
